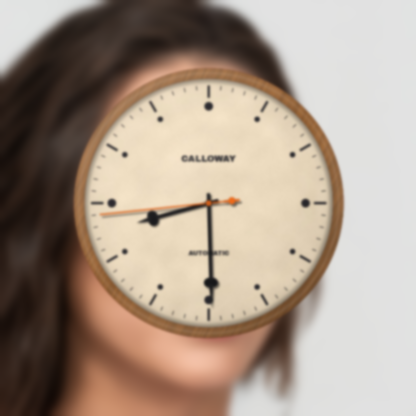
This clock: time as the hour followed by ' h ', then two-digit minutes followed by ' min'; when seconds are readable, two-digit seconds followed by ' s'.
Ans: 8 h 29 min 44 s
